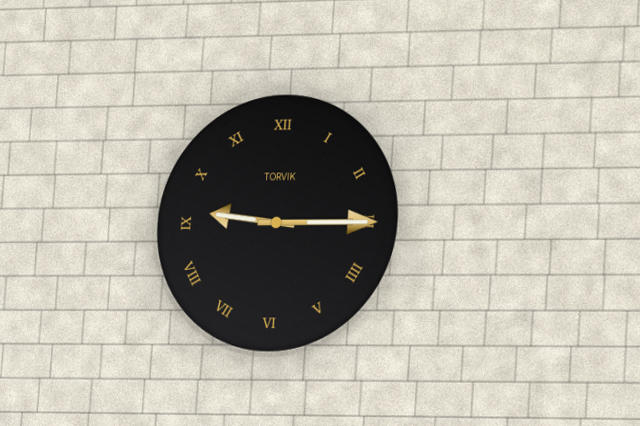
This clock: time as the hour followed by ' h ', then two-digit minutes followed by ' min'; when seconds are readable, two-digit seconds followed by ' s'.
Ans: 9 h 15 min
